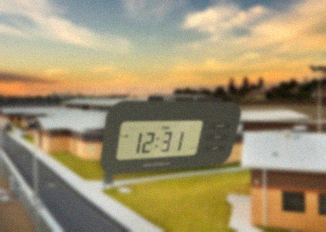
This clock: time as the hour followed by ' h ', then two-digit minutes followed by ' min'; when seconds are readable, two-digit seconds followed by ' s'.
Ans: 12 h 31 min
